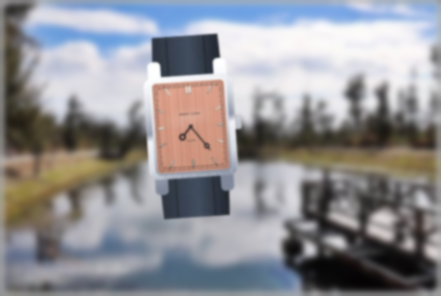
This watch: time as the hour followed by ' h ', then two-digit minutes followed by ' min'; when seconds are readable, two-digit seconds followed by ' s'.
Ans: 7 h 24 min
